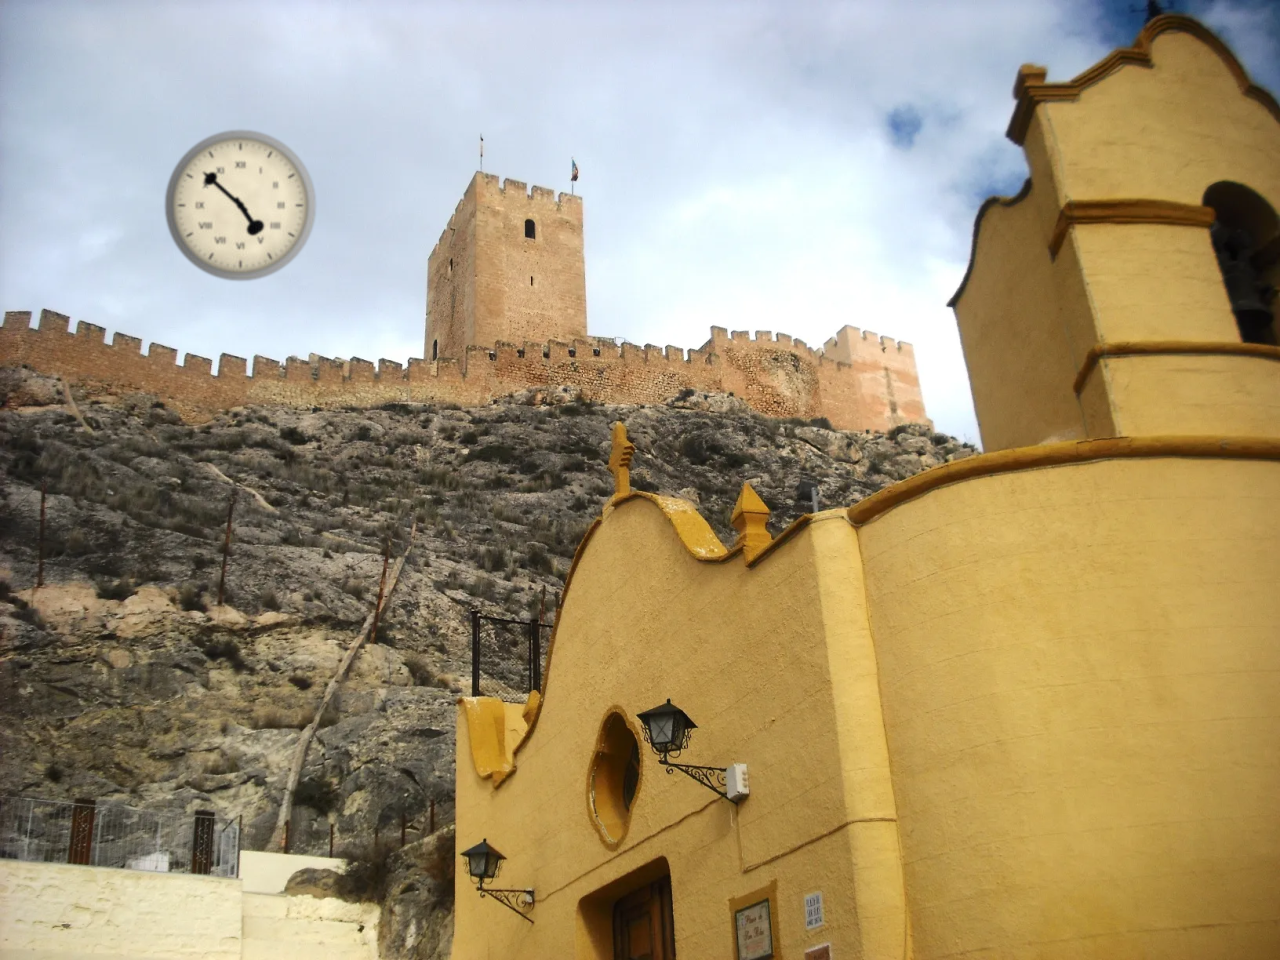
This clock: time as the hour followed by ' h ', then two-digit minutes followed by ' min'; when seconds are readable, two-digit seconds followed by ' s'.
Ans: 4 h 52 min
